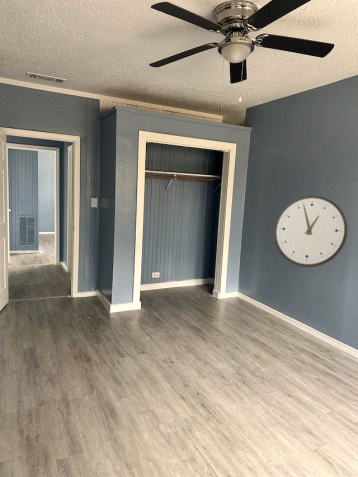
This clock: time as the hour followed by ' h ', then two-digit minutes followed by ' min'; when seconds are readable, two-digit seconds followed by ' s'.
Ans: 12 h 57 min
